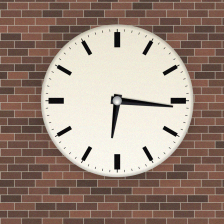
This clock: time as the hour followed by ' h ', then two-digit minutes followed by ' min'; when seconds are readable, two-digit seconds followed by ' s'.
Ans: 6 h 16 min
